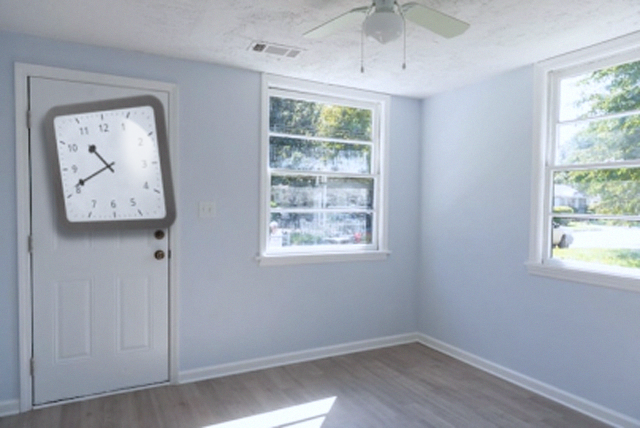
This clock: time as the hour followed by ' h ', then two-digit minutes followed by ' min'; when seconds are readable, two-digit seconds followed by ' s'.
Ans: 10 h 41 min
